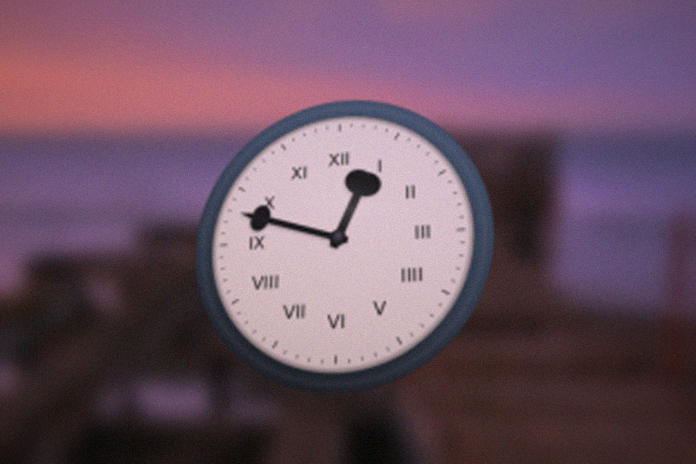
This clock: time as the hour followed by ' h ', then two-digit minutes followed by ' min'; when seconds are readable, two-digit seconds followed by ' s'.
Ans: 12 h 48 min
